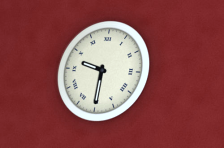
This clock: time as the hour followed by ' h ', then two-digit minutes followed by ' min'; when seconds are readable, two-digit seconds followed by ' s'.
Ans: 9 h 30 min
